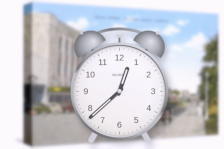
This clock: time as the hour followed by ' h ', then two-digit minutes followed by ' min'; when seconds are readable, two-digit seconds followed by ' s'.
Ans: 12 h 38 min
